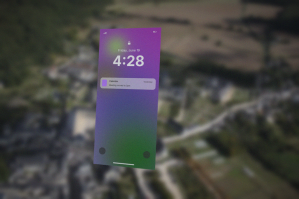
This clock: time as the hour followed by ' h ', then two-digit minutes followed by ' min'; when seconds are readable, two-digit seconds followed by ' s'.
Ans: 4 h 28 min
